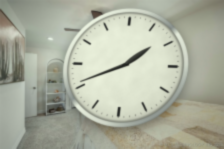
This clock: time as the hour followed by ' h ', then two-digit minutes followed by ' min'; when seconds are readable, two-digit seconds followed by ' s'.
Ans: 1 h 41 min
